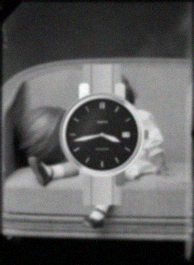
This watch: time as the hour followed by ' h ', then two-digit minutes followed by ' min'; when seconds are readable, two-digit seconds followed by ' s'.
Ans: 3 h 43 min
